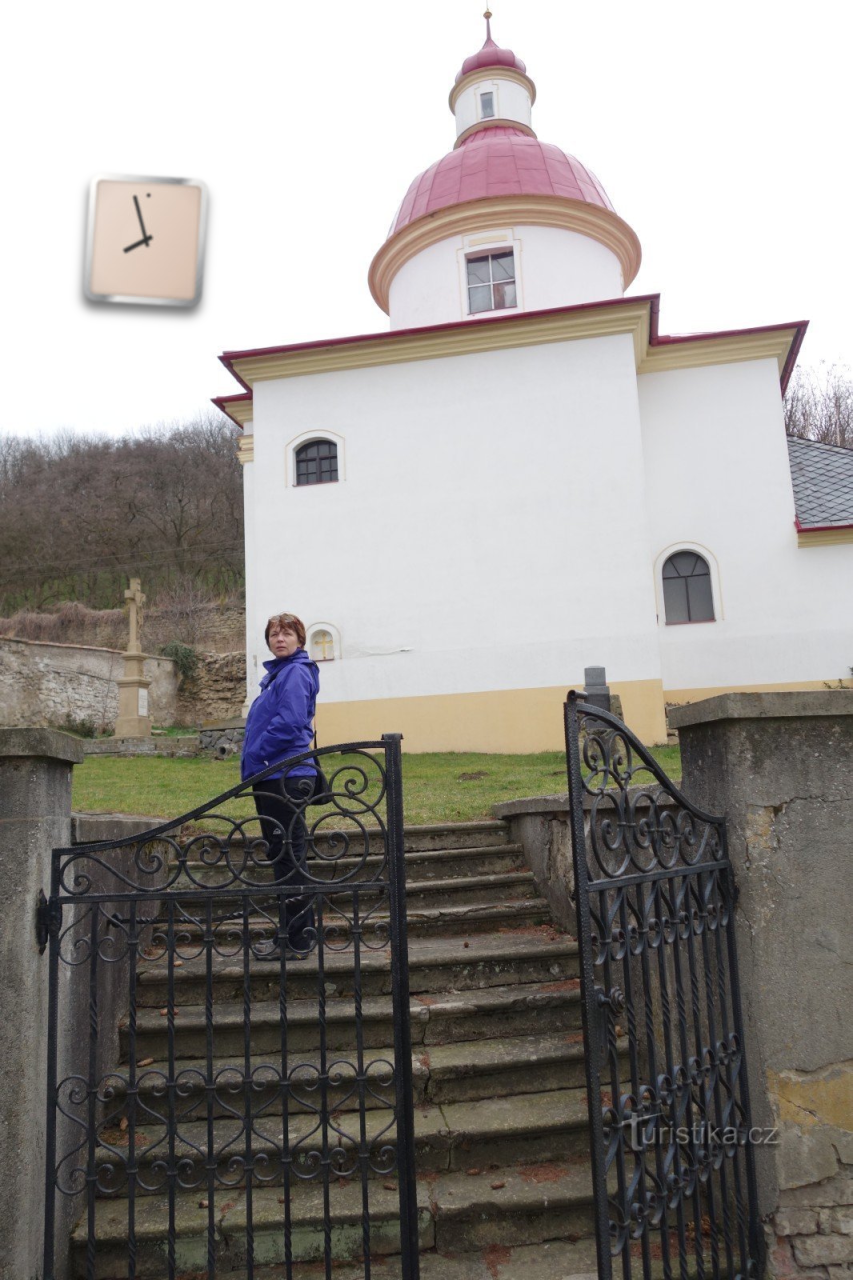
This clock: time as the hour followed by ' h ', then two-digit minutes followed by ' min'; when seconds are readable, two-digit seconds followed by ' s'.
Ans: 7 h 57 min
